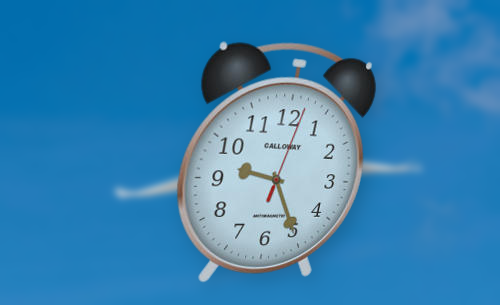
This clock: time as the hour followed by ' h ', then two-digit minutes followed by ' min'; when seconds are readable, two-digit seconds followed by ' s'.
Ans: 9 h 25 min 02 s
